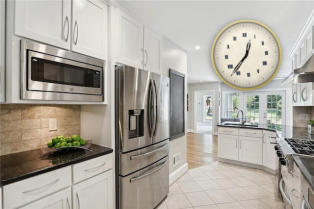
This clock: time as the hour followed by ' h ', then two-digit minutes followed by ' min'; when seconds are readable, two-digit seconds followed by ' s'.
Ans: 12 h 37 min
